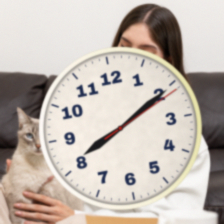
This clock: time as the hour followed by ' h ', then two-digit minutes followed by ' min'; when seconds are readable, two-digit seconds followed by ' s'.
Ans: 8 h 10 min 11 s
